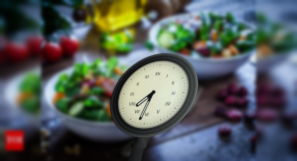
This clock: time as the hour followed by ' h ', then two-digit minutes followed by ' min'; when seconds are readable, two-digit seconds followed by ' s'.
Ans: 7 h 32 min
